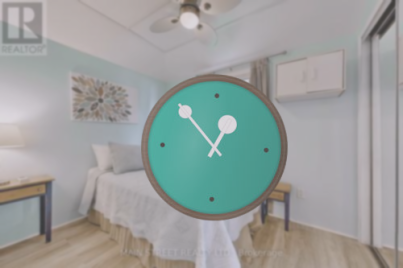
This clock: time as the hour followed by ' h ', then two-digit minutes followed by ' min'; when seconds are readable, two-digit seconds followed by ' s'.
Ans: 12 h 53 min
